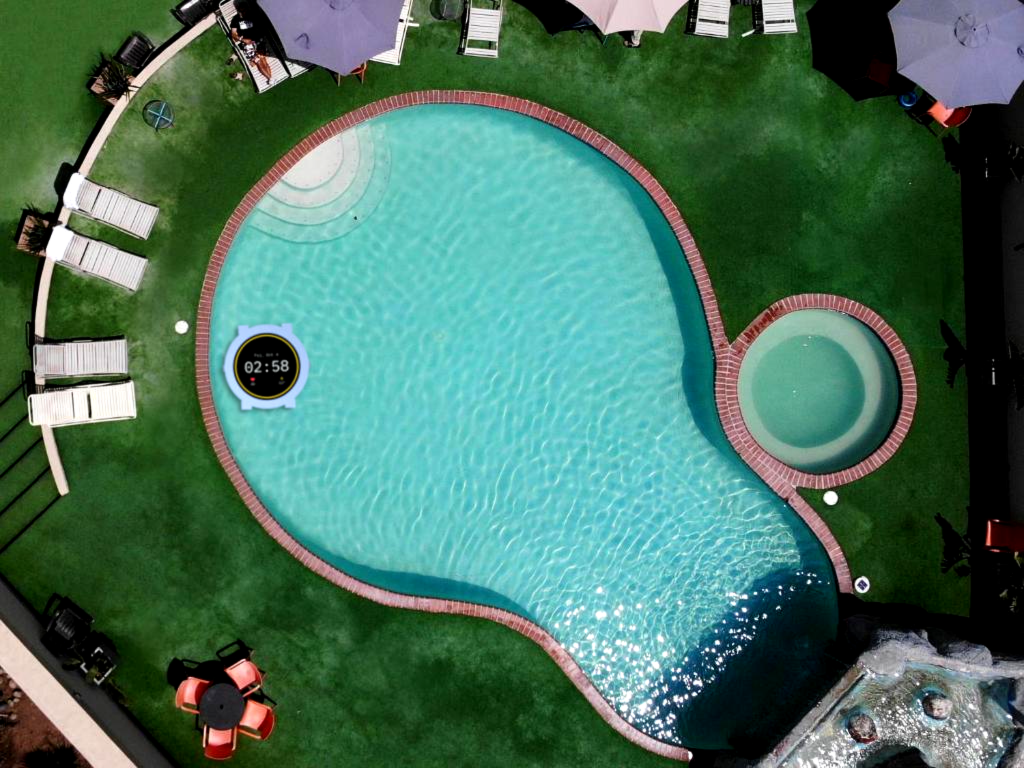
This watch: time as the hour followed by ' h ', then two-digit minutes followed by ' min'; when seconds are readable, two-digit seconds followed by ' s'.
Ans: 2 h 58 min
